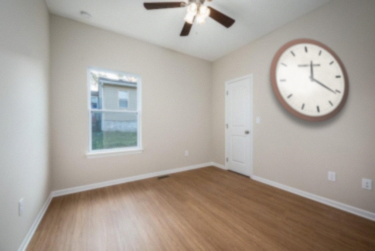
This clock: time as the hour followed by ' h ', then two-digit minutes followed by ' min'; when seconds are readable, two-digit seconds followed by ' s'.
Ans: 12 h 21 min
